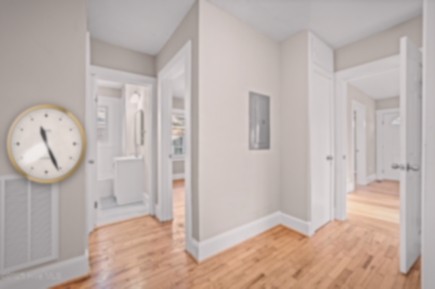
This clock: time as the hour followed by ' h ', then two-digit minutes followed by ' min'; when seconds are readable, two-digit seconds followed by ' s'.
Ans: 11 h 26 min
